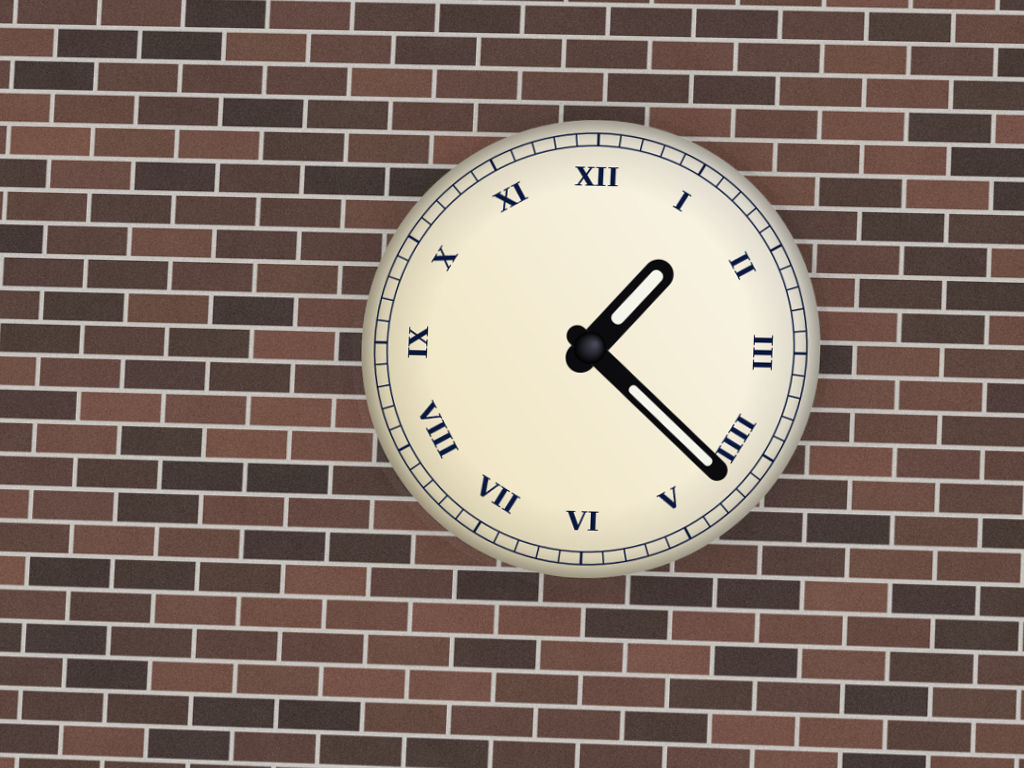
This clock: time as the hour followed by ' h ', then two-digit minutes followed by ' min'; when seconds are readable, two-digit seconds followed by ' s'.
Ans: 1 h 22 min
